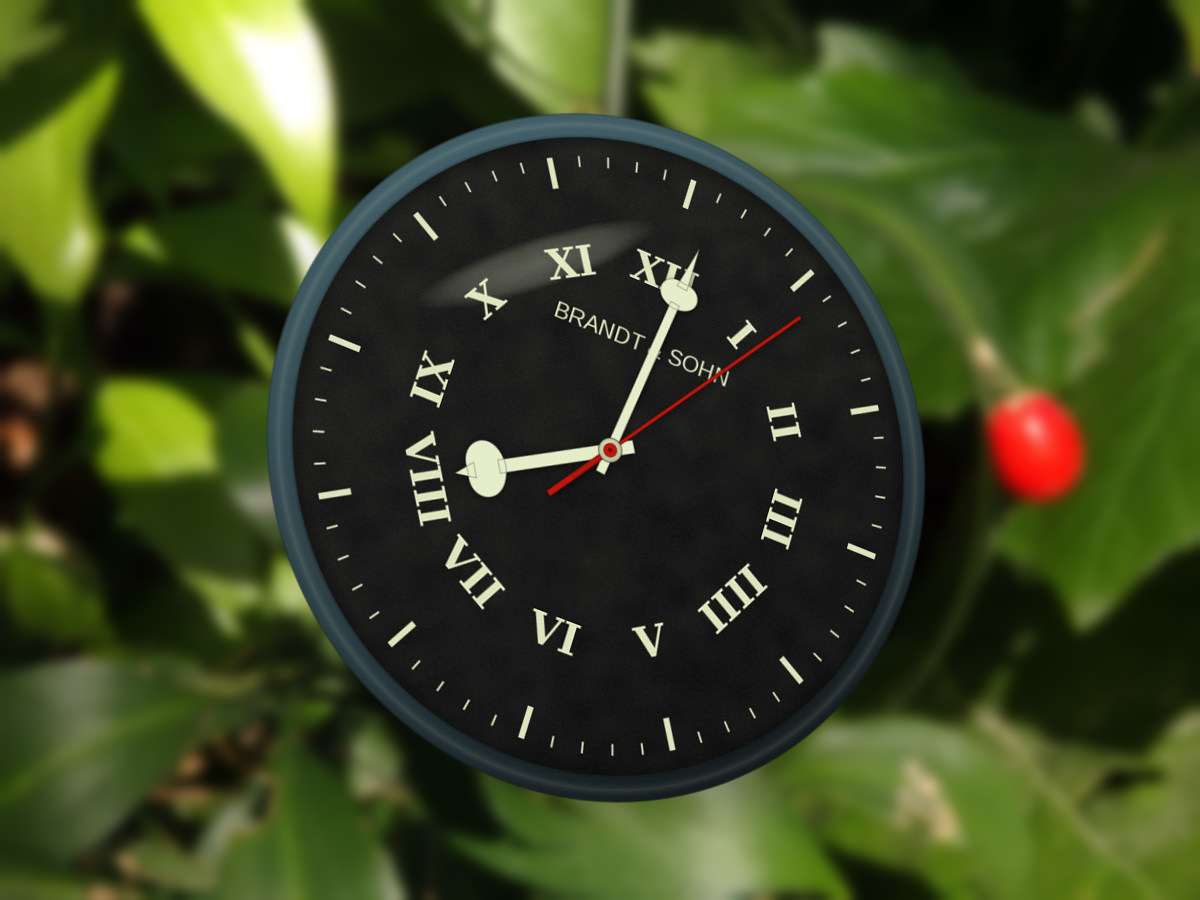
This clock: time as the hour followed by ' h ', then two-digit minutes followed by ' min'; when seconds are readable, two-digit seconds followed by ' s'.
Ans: 8 h 01 min 06 s
